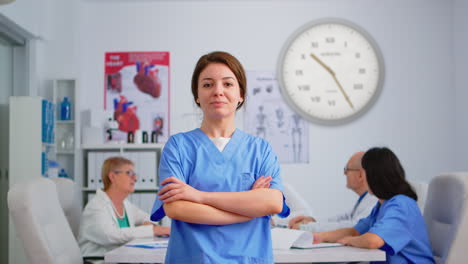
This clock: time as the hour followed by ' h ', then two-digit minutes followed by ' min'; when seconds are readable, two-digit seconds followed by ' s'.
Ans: 10 h 25 min
